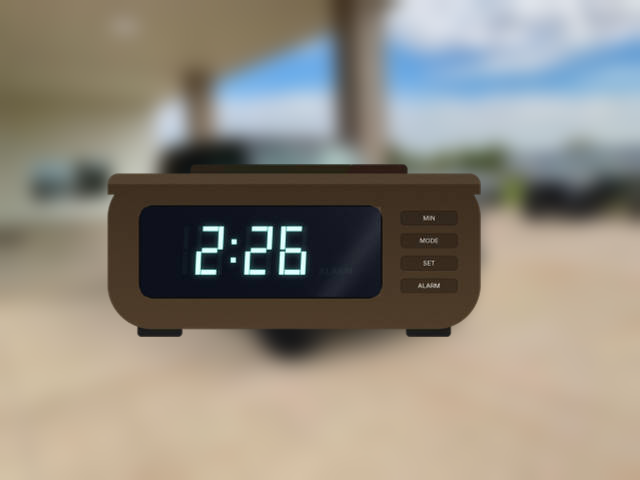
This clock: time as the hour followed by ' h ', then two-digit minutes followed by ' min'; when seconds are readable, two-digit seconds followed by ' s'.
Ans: 2 h 26 min
